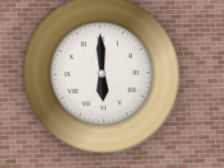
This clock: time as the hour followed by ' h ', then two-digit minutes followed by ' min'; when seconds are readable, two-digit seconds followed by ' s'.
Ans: 6 h 00 min
